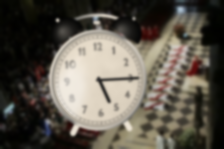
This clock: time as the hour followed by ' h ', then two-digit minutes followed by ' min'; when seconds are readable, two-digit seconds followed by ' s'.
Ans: 5 h 15 min
